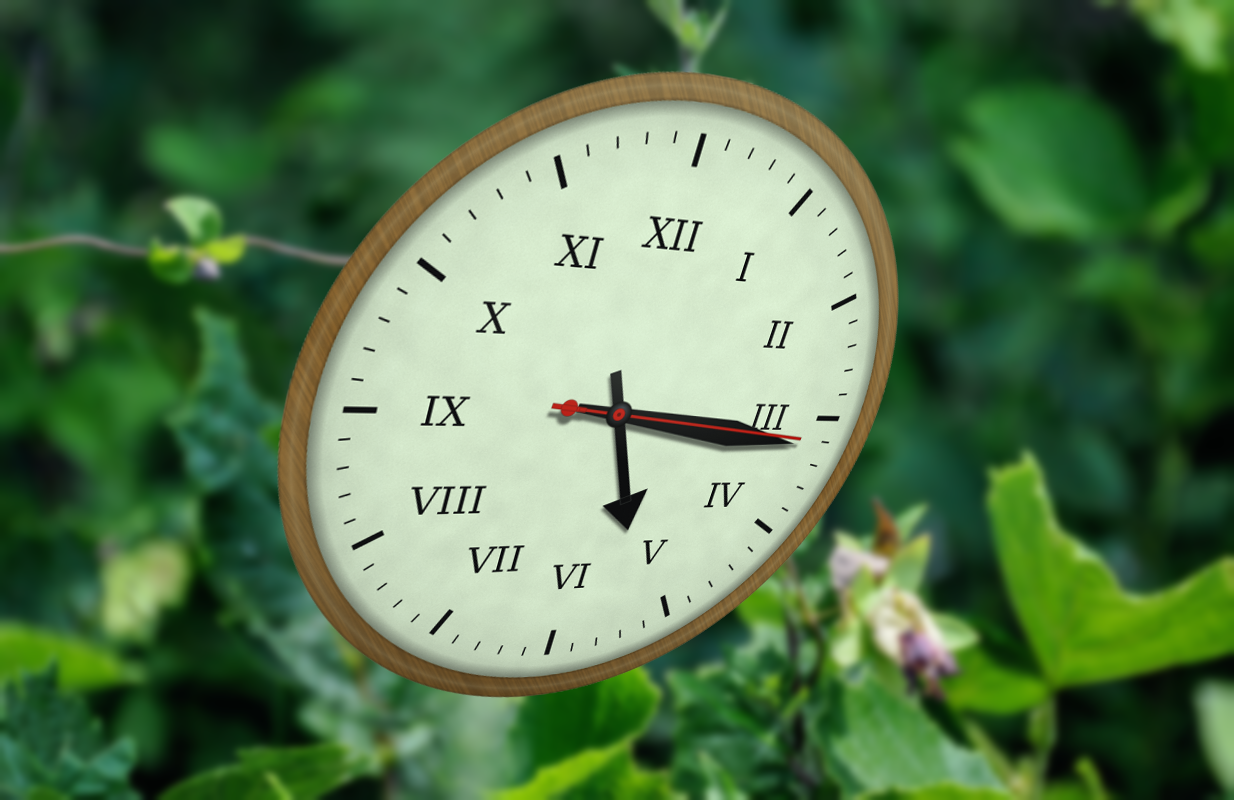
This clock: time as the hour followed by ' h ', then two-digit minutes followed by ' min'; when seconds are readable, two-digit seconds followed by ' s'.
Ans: 5 h 16 min 16 s
